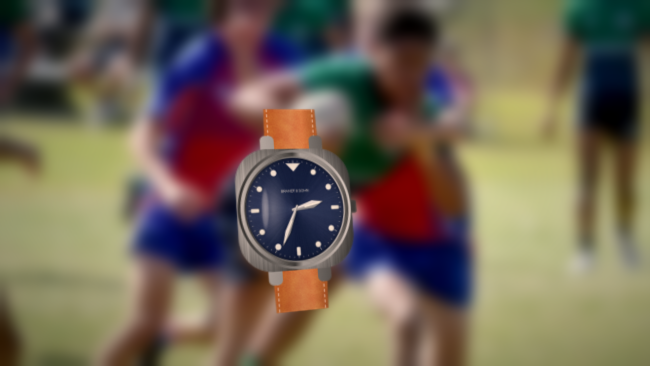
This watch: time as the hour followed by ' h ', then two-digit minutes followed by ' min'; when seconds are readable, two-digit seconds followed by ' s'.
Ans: 2 h 34 min
